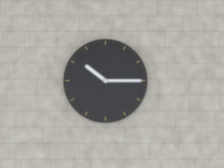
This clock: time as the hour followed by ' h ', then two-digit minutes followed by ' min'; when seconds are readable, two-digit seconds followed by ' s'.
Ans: 10 h 15 min
